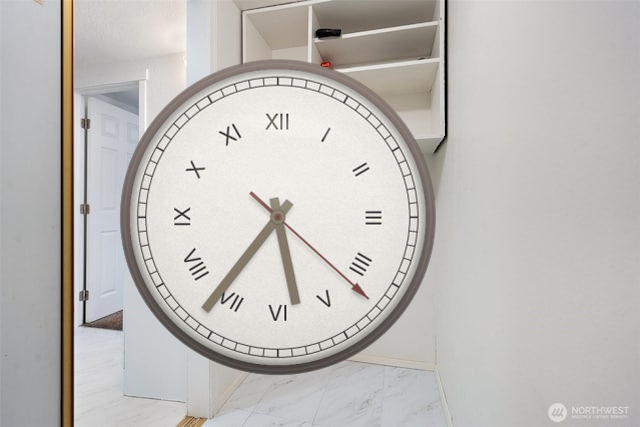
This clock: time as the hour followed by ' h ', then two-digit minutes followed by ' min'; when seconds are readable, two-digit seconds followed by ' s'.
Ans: 5 h 36 min 22 s
